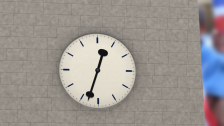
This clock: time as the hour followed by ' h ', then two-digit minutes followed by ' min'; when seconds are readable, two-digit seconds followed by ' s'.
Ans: 12 h 33 min
